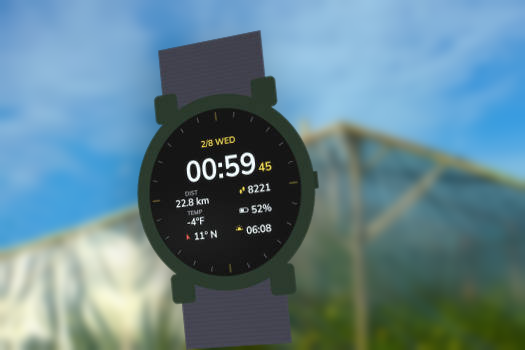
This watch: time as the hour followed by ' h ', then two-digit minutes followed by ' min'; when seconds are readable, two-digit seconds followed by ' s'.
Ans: 0 h 59 min 45 s
